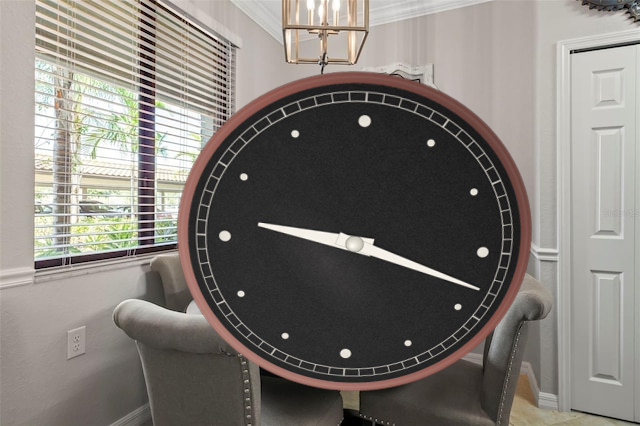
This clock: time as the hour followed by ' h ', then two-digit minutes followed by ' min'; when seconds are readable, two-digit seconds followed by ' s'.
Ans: 9 h 18 min
